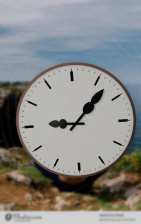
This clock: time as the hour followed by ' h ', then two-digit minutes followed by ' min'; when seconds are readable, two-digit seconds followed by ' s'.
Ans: 9 h 07 min
